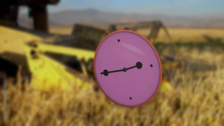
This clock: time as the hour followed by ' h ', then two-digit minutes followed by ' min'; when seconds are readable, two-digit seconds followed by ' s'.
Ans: 2 h 45 min
